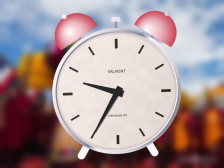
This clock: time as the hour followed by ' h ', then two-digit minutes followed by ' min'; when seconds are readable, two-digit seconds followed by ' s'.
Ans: 9 h 35 min
